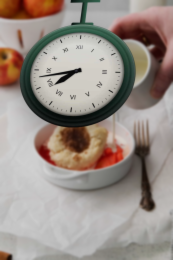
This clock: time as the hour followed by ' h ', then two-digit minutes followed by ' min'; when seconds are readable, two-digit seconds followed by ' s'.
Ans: 7 h 43 min
